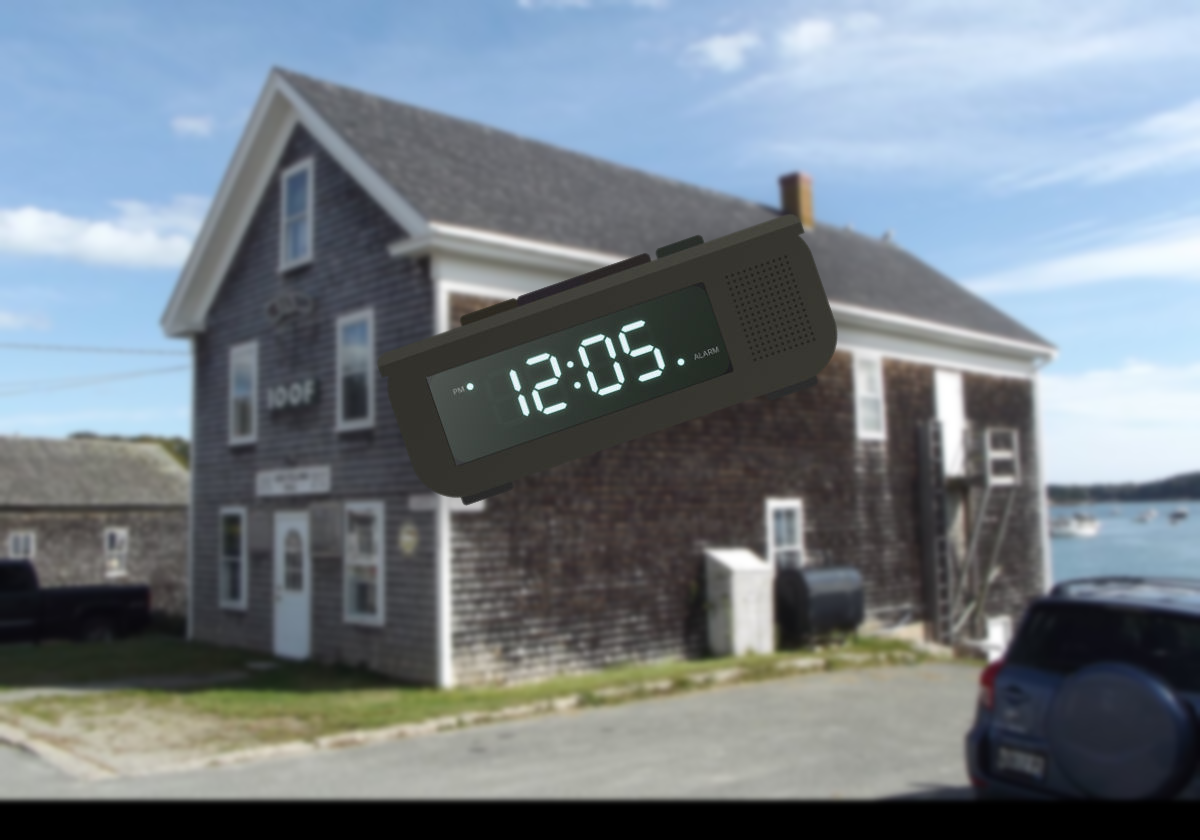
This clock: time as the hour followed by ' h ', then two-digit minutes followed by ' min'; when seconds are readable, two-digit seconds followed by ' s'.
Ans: 12 h 05 min
